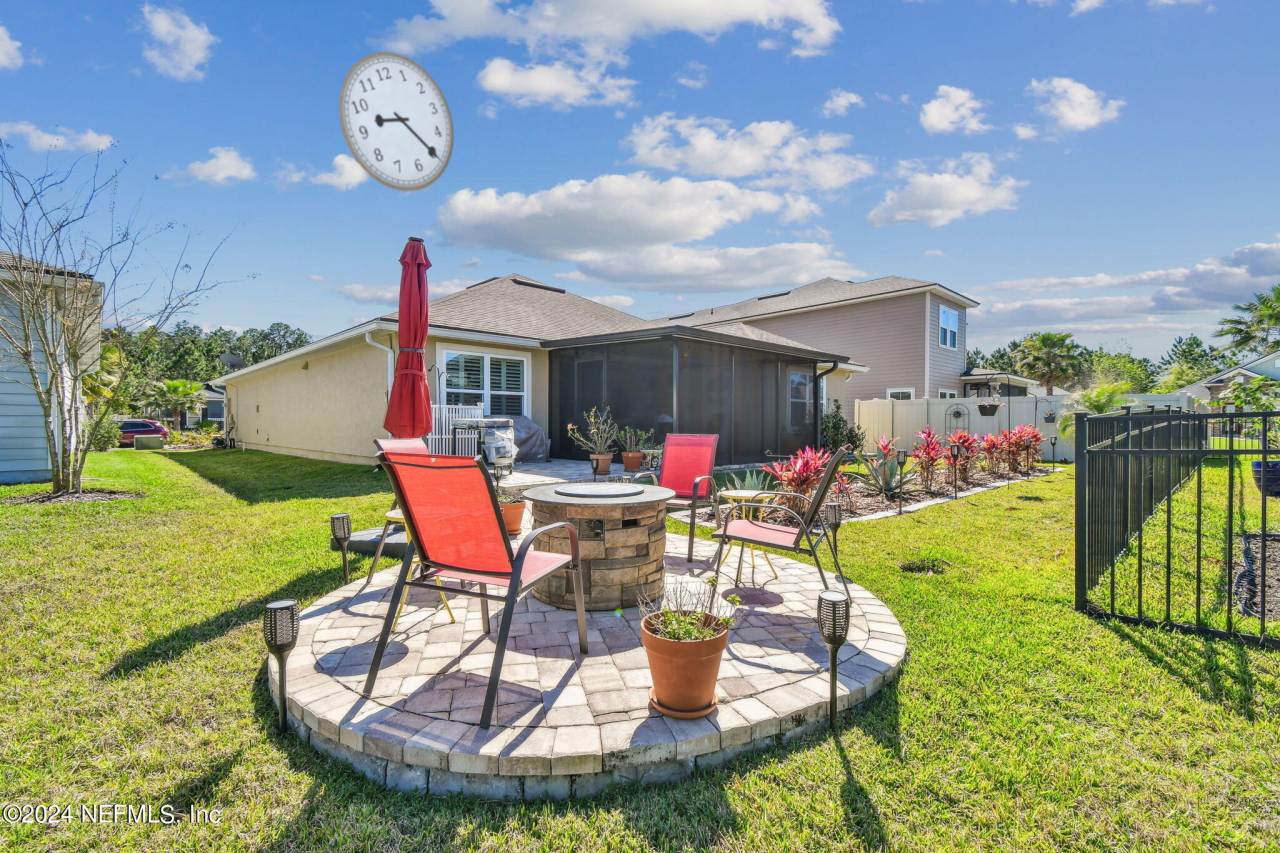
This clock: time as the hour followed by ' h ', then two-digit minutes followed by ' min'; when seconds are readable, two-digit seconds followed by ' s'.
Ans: 9 h 25 min
